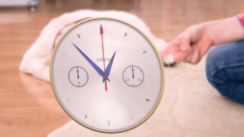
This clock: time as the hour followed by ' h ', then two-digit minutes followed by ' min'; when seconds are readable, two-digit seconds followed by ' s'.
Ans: 12 h 53 min
